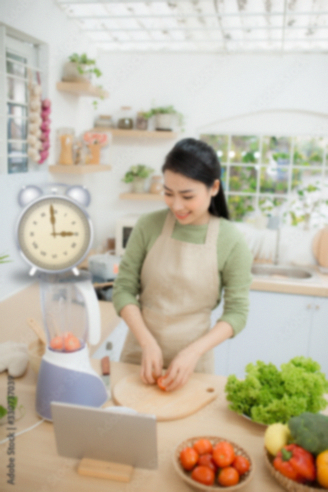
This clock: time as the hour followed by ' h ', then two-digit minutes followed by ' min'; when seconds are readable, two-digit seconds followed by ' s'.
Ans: 2 h 59 min
